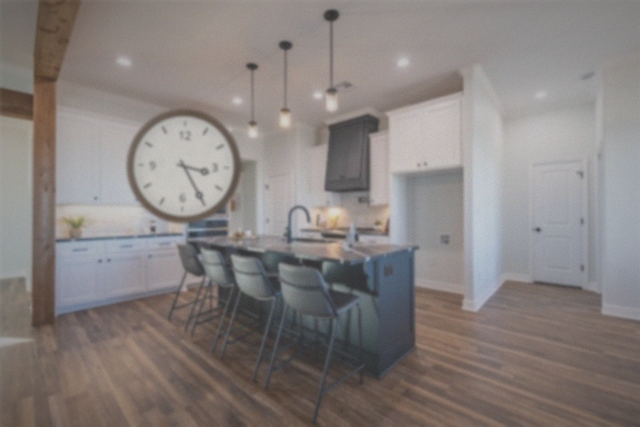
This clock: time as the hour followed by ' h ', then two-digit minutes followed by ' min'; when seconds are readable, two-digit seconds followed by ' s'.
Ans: 3 h 25 min
